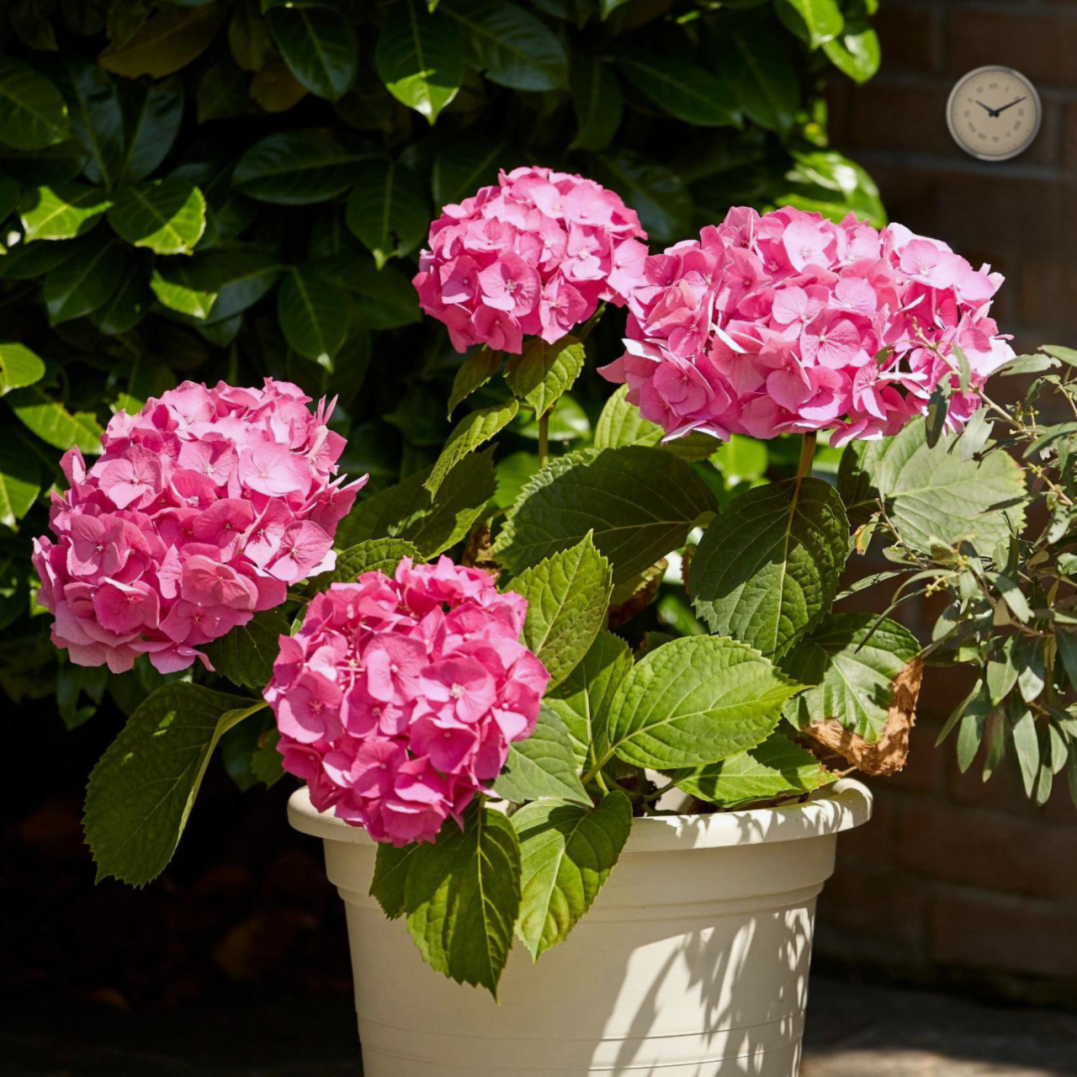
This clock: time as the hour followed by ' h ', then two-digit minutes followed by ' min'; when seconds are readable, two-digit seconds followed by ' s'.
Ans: 10 h 11 min
